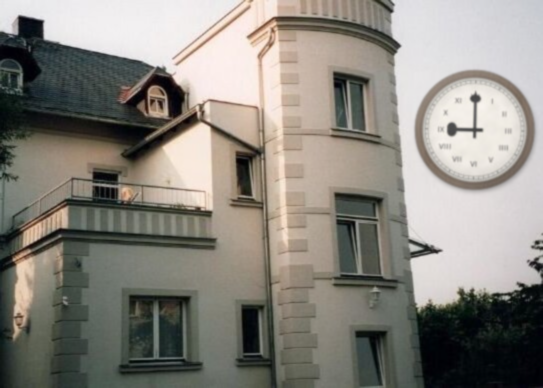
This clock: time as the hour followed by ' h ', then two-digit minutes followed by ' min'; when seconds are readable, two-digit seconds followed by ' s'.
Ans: 9 h 00 min
